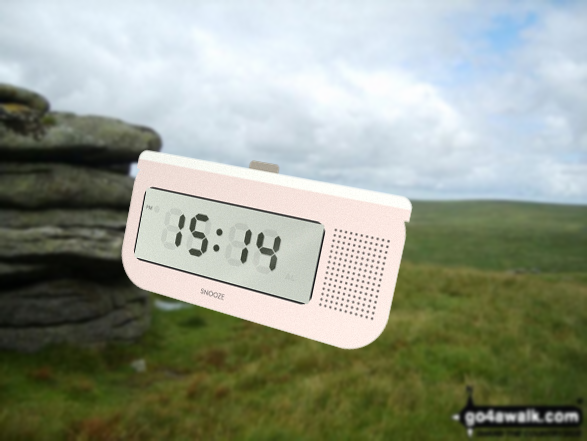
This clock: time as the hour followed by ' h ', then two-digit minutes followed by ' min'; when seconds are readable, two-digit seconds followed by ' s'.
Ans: 15 h 14 min
